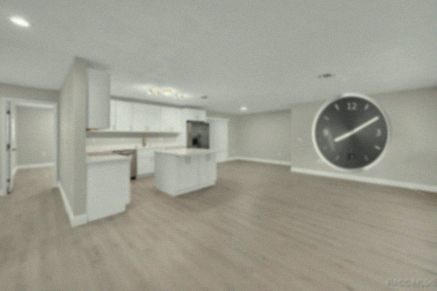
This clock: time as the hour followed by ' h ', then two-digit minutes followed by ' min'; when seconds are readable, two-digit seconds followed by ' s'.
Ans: 8 h 10 min
